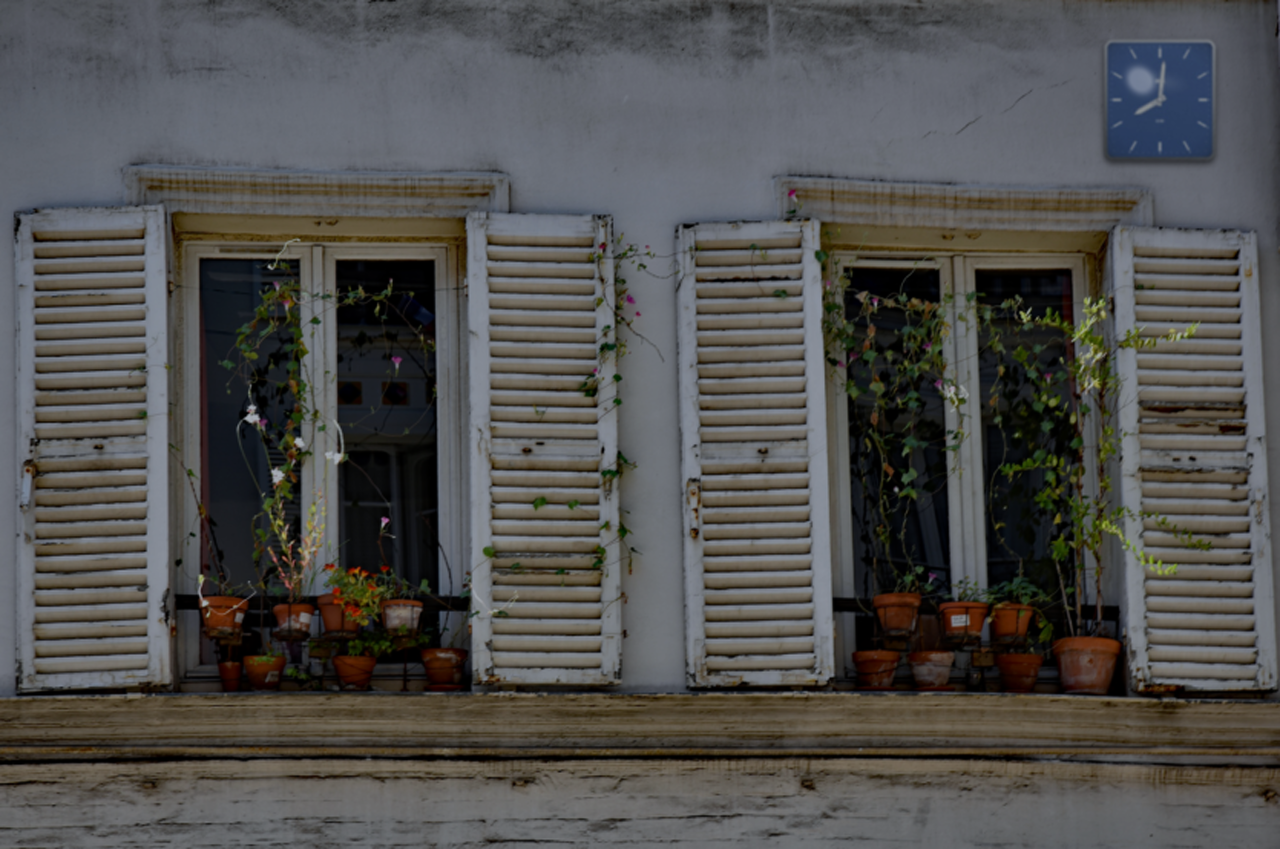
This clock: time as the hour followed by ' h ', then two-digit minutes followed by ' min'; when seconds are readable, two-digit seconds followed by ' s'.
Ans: 8 h 01 min
